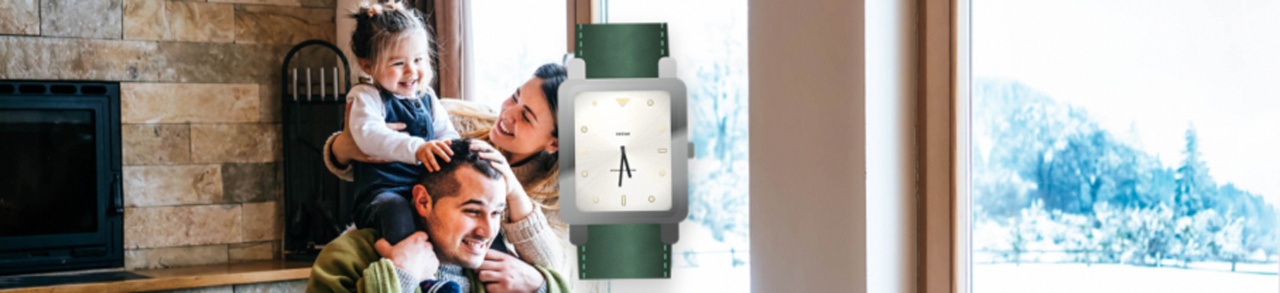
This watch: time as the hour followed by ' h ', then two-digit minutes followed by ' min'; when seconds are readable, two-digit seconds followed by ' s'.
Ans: 5 h 31 min
